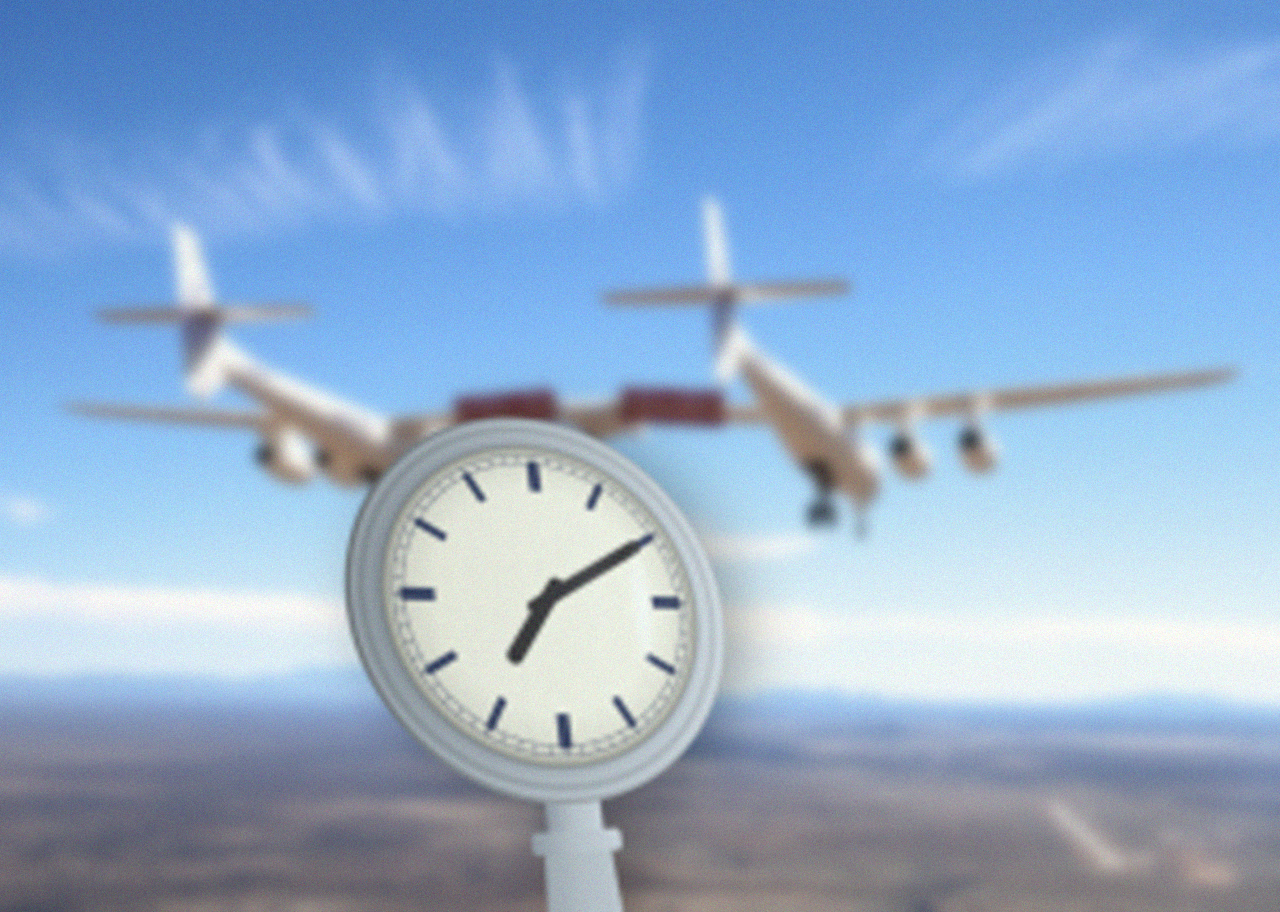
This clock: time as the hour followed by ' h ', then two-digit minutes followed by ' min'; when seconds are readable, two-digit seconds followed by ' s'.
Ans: 7 h 10 min
